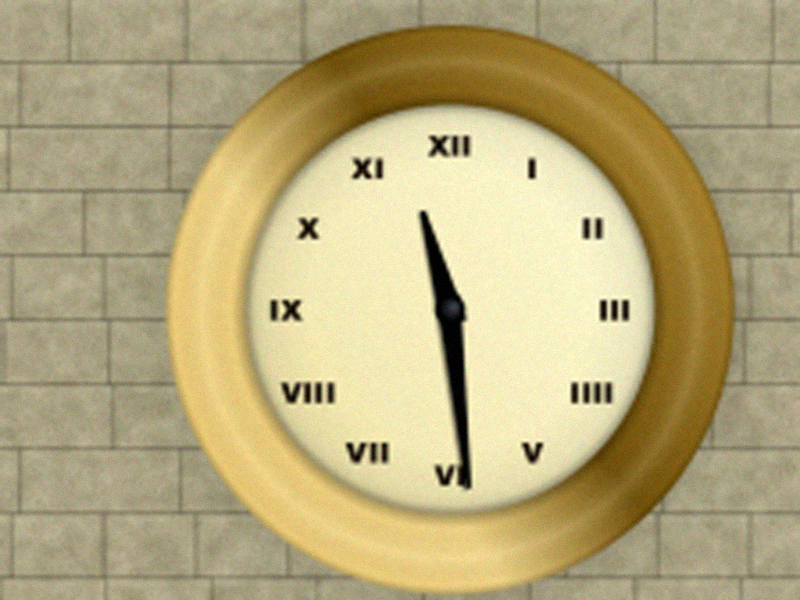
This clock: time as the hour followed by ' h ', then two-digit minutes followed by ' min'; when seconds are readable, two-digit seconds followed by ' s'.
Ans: 11 h 29 min
